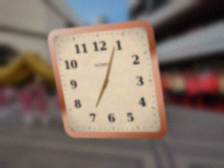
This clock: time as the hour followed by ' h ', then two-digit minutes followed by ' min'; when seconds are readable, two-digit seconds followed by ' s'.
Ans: 7 h 04 min
